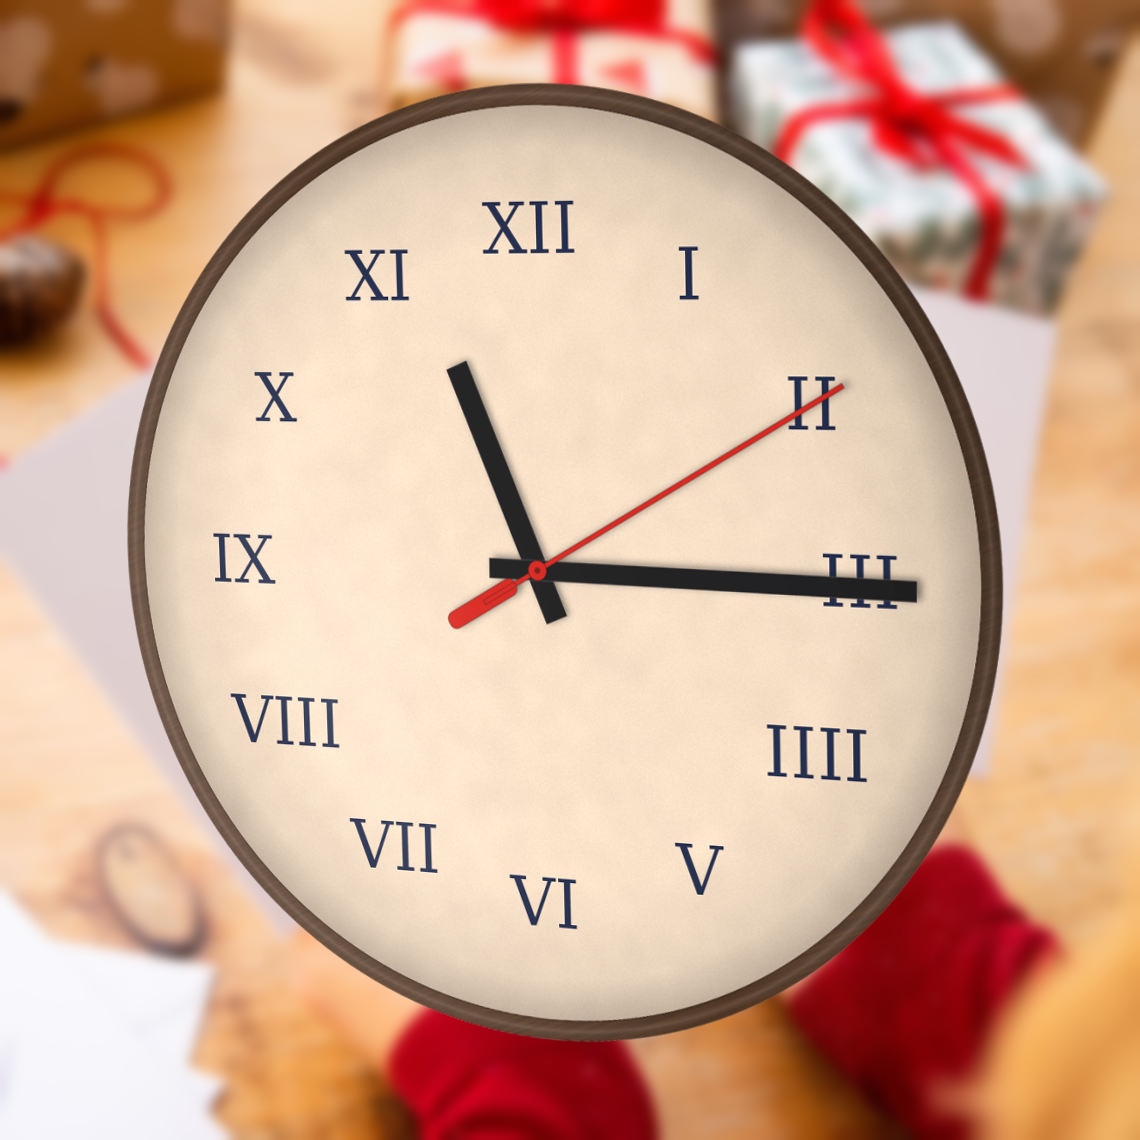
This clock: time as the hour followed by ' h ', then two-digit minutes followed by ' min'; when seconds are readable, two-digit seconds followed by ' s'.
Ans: 11 h 15 min 10 s
